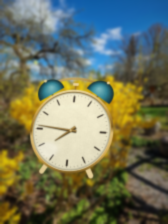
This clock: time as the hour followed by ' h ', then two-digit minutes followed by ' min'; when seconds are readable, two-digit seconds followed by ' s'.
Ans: 7 h 46 min
